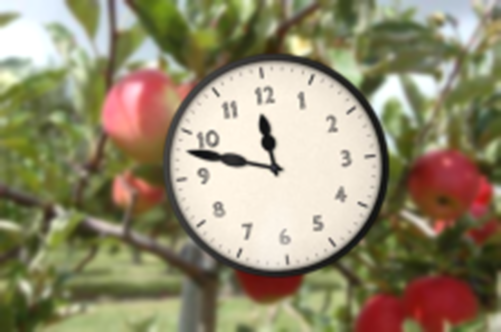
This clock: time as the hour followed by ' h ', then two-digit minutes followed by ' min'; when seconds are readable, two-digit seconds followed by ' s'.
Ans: 11 h 48 min
